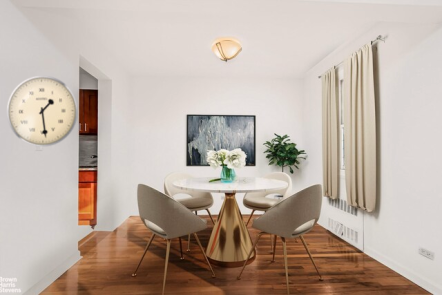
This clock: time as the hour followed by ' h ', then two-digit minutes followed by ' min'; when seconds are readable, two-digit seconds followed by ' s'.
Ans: 1 h 29 min
